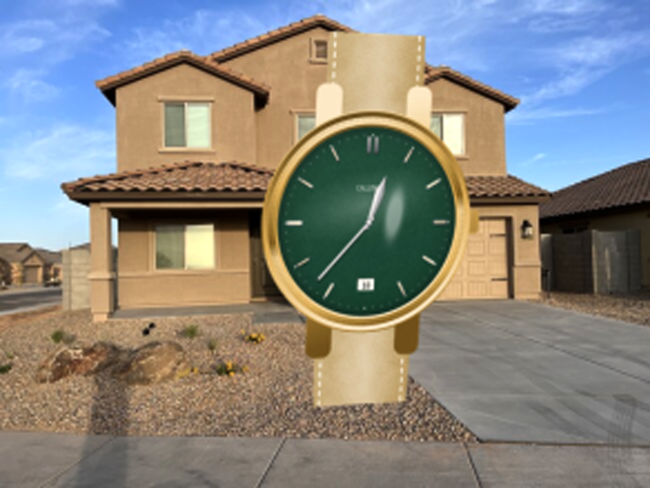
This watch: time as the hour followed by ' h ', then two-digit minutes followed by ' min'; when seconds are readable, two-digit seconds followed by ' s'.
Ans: 12 h 37 min
